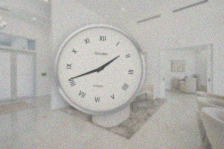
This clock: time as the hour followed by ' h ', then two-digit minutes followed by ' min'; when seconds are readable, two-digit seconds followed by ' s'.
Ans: 1 h 41 min
